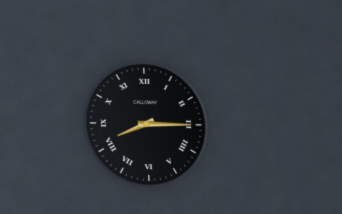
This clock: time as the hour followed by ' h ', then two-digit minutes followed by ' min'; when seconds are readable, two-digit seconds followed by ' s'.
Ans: 8 h 15 min
